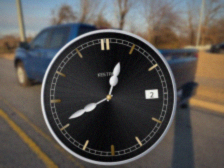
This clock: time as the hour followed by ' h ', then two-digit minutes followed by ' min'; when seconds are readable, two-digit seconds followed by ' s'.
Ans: 12 h 41 min
